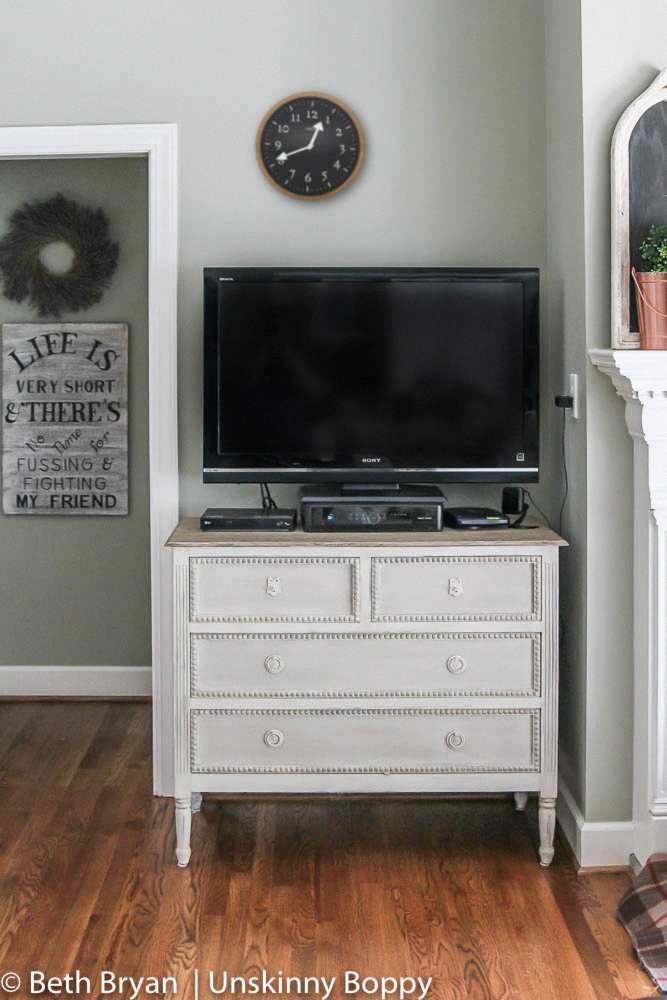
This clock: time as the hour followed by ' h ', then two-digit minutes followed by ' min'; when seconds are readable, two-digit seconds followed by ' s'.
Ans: 12 h 41 min
